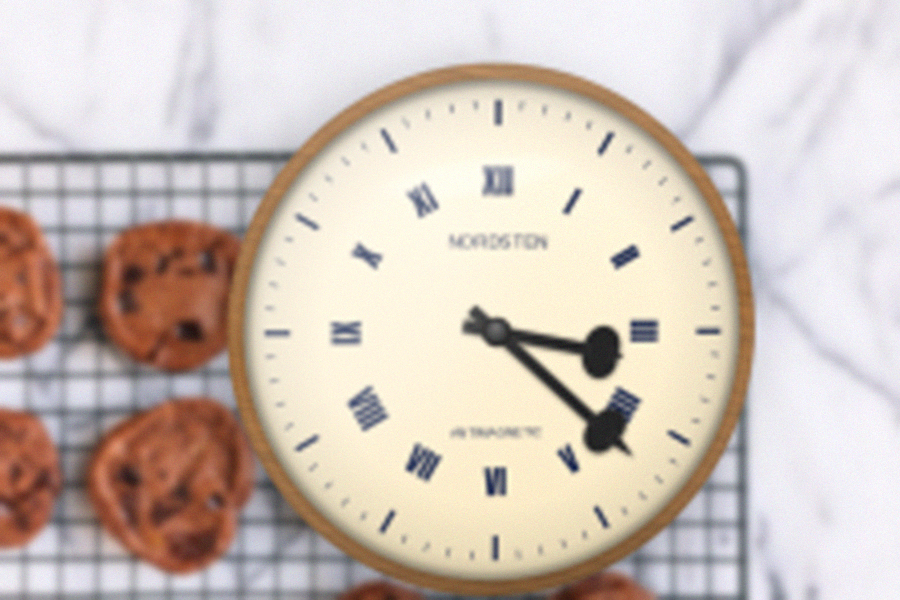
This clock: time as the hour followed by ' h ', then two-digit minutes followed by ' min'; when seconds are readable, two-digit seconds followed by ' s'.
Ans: 3 h 22 min
